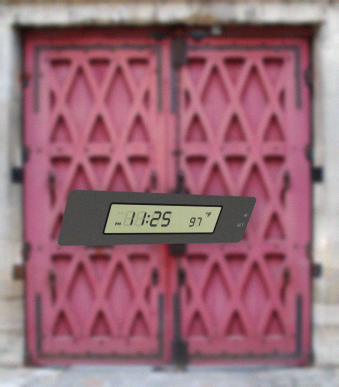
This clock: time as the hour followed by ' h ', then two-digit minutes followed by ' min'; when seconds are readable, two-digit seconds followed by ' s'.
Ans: 11 h 25 min
